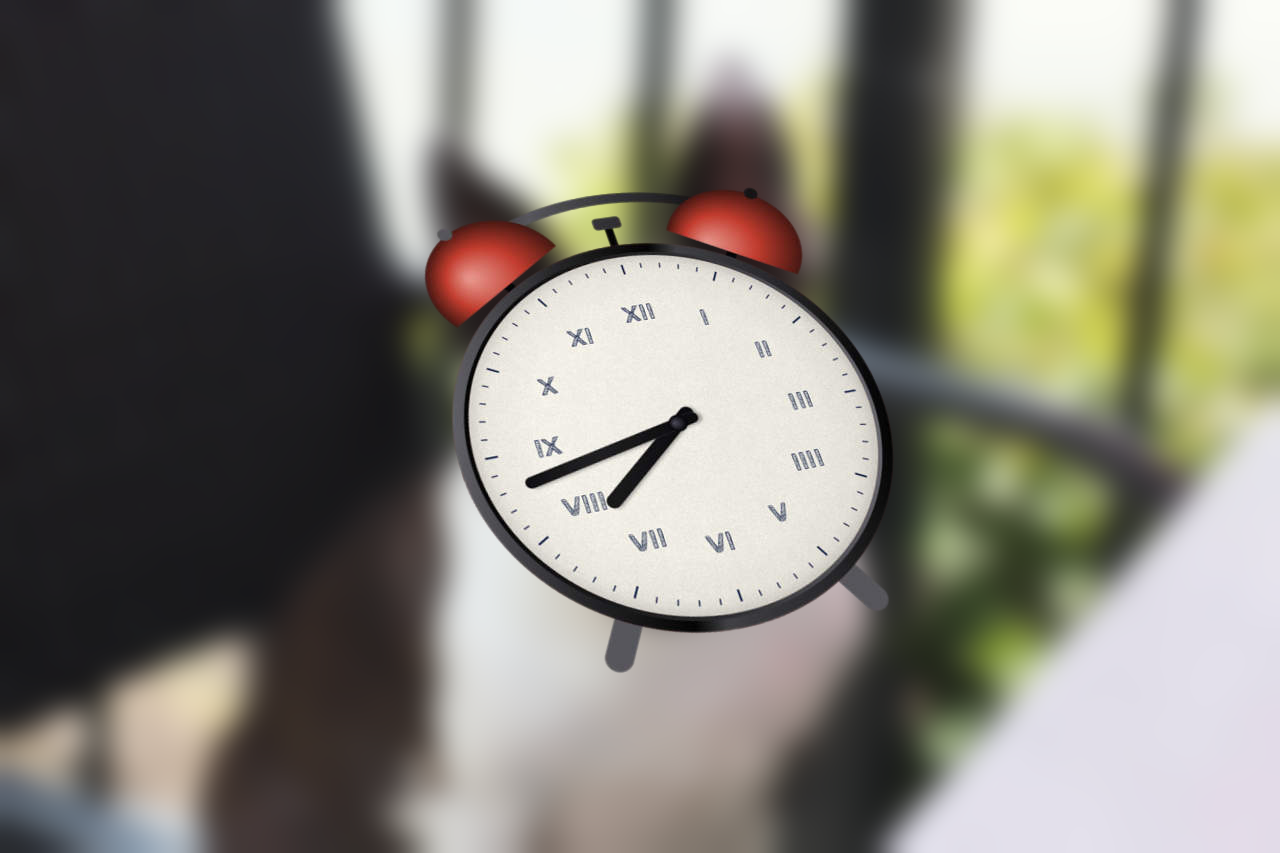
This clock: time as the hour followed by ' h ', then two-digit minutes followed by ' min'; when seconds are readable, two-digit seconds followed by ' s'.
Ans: 7 h 43 min
